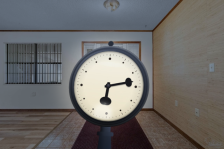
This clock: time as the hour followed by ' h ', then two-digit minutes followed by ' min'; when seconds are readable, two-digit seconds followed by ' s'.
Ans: 6 h 13 min
